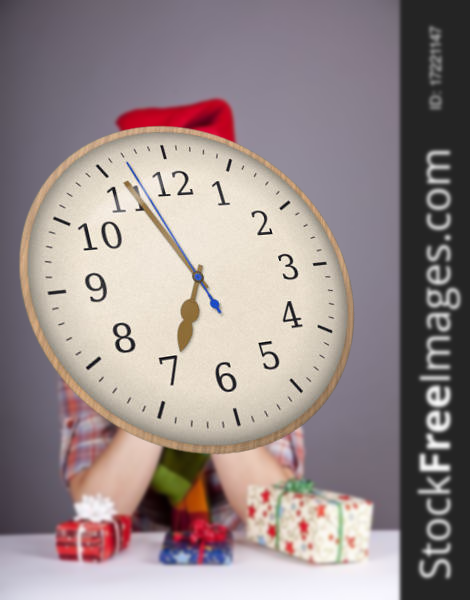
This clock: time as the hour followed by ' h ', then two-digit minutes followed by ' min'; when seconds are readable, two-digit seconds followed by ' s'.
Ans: 6 h 55 min 57 s
